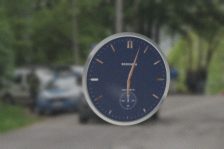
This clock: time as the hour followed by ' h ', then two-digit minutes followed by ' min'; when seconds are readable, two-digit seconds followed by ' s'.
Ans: 6 h 03 min
